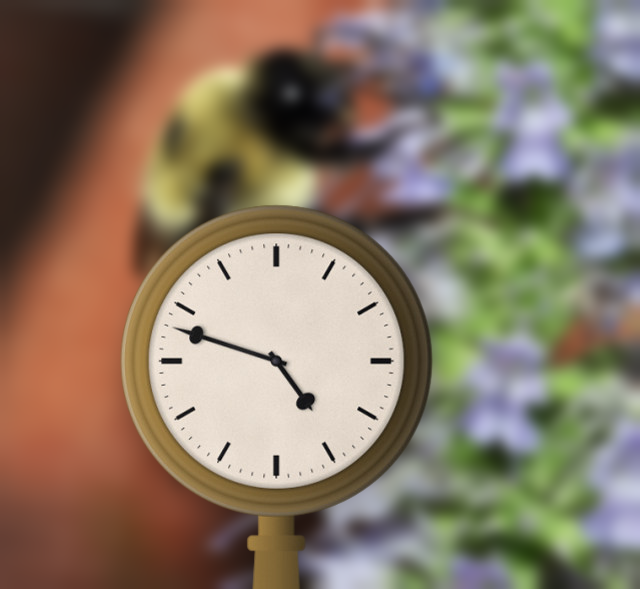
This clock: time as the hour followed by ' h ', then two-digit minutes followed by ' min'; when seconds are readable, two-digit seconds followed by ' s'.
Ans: 4 h 48 min
